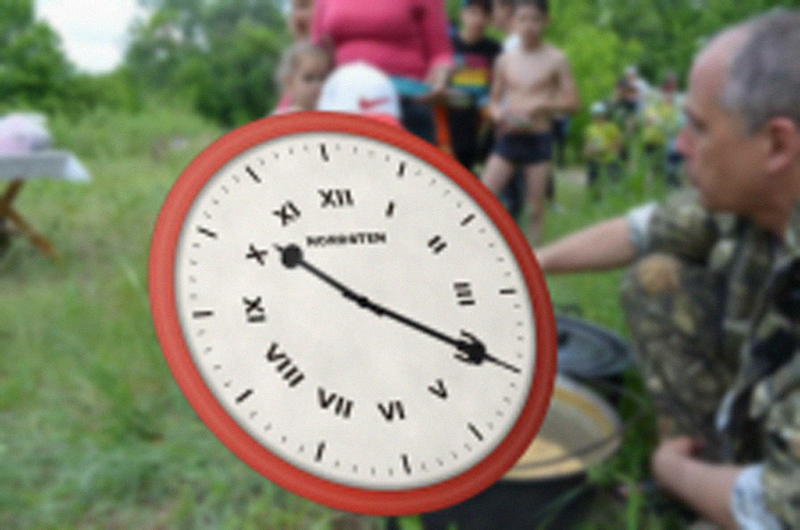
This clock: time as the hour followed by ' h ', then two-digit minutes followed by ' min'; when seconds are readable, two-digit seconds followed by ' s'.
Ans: 10 h 20 min
